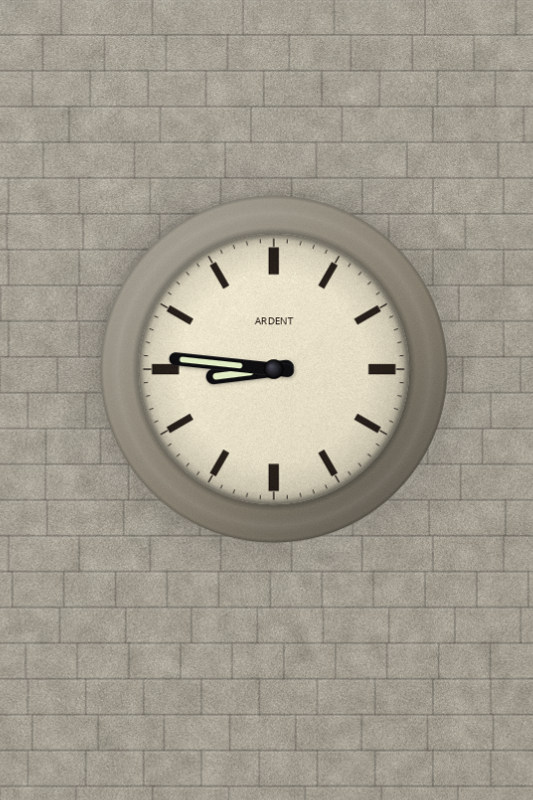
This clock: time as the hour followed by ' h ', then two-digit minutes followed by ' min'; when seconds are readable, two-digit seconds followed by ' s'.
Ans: 8 h 46 min
